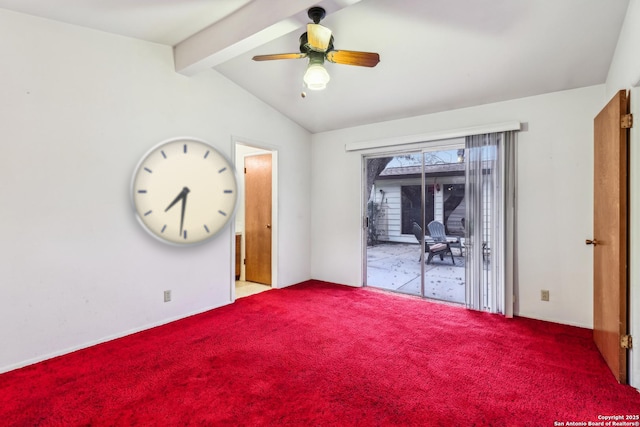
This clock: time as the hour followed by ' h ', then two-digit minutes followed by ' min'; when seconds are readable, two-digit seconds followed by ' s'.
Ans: 7 h 31 min
